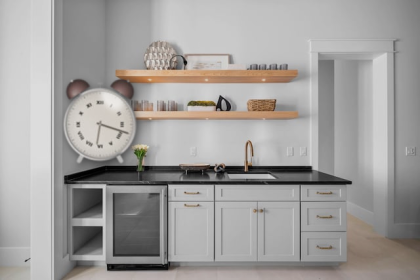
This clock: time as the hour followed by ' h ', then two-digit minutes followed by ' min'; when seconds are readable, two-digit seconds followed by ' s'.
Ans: 6 h 18 min
